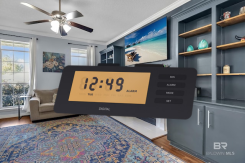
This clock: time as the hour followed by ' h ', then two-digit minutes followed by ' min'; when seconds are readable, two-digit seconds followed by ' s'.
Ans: 12 h 49 min
